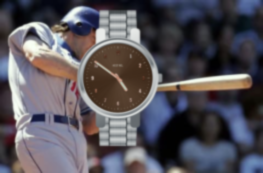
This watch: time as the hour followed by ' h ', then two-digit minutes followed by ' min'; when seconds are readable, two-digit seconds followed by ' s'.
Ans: 4 h 51 min
